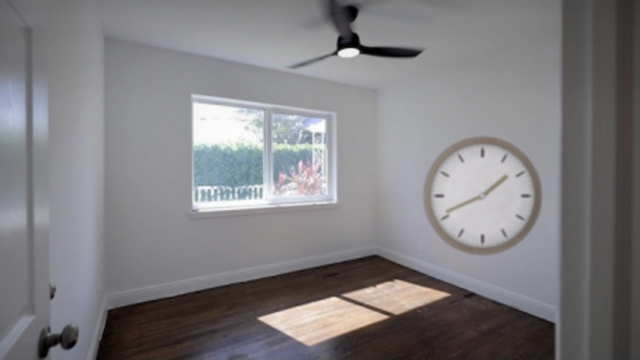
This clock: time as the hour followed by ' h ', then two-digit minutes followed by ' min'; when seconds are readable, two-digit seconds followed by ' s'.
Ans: 1 h 41 min
